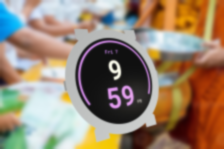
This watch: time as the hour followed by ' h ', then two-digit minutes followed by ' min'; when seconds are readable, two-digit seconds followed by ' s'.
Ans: 9 h 59 min
